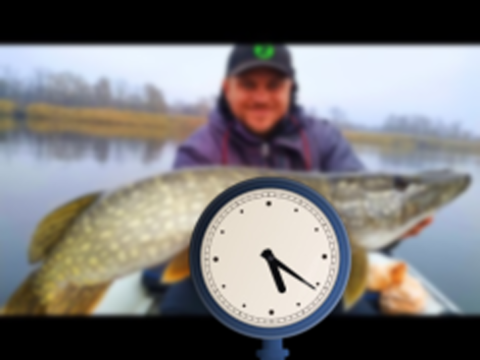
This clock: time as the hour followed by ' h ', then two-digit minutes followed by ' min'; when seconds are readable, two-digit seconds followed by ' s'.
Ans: 5 h 21 min
